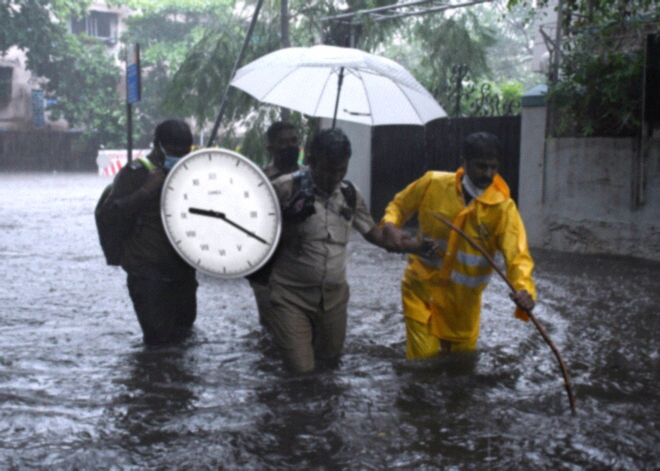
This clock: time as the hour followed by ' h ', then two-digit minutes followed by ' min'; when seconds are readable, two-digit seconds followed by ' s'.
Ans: 9 h 20 min
